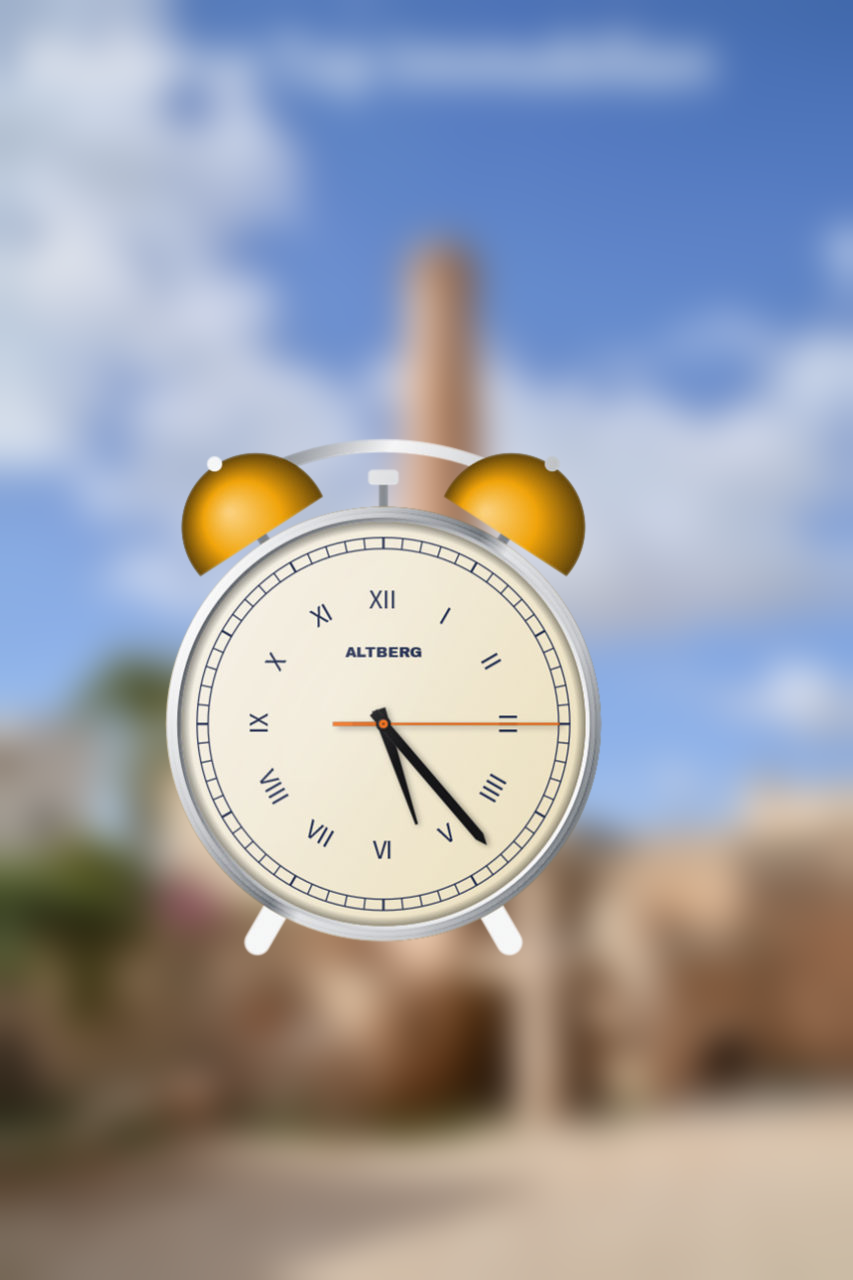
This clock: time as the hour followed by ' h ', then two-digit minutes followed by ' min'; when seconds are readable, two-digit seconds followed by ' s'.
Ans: 5 h 23 min 15 s
